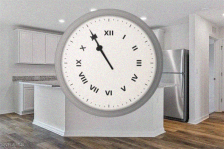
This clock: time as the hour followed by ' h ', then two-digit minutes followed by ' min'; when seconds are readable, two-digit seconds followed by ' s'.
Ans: 10 h 55 min
